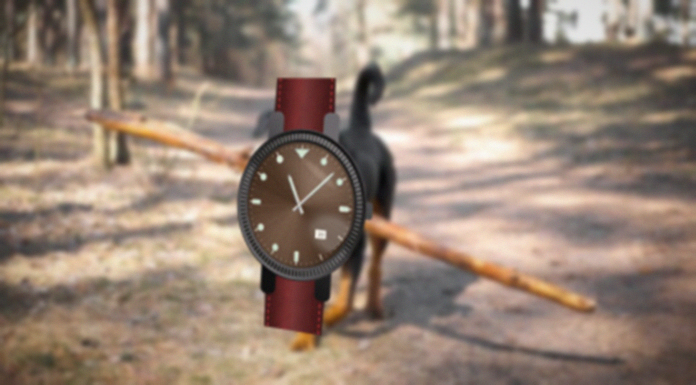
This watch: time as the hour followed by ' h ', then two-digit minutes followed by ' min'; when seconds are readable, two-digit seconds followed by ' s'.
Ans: 11 h 08 min
